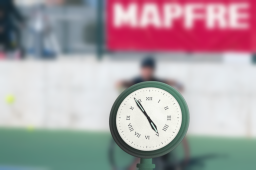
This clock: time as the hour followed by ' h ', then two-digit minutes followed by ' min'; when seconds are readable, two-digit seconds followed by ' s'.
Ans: 4 h 54 min
